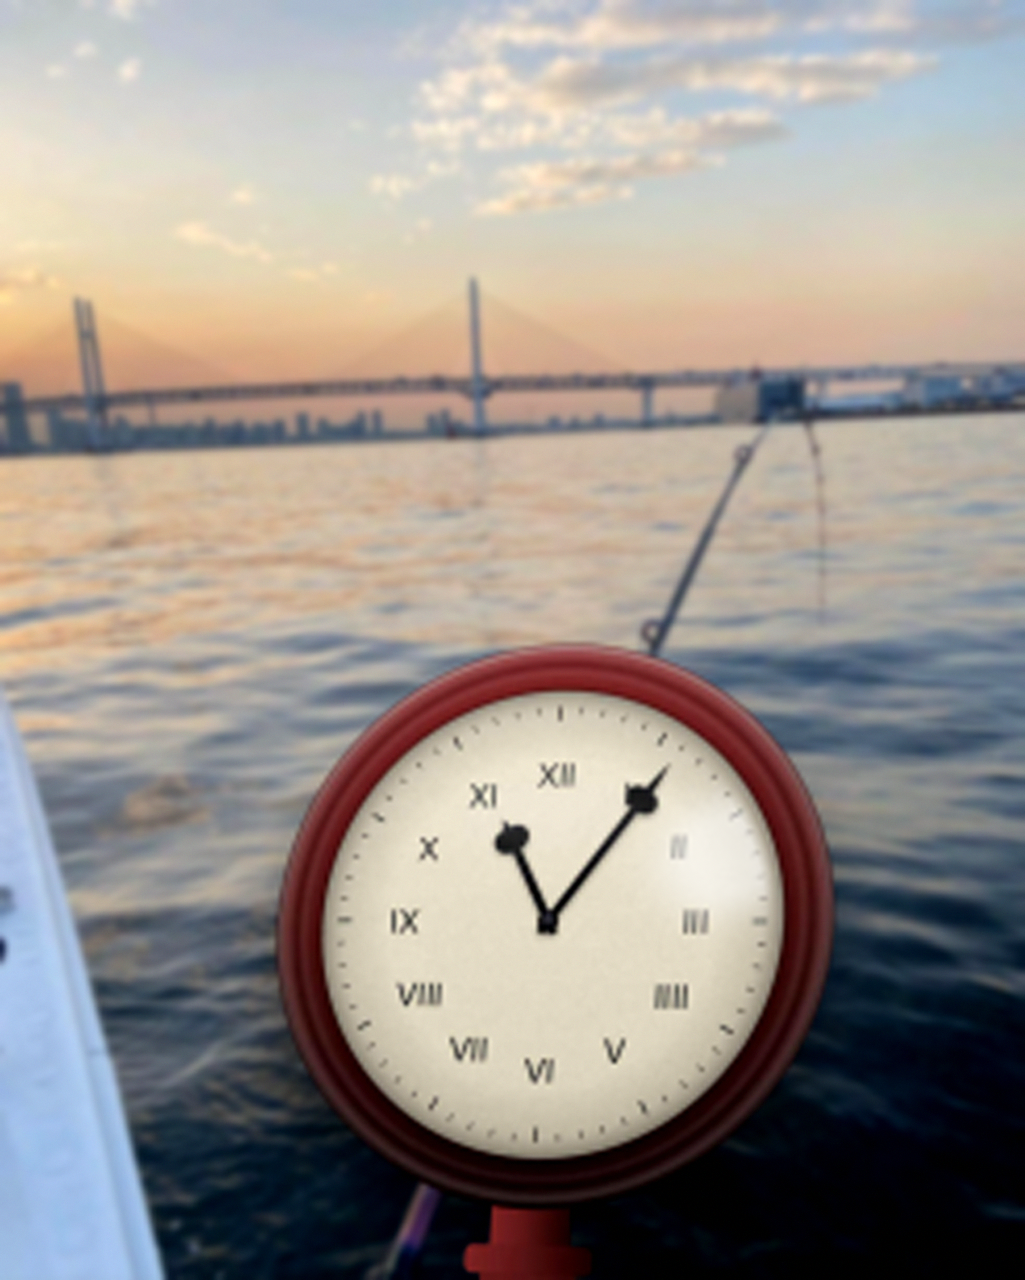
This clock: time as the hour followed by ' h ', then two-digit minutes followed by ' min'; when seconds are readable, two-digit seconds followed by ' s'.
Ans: 11 h 06 min
